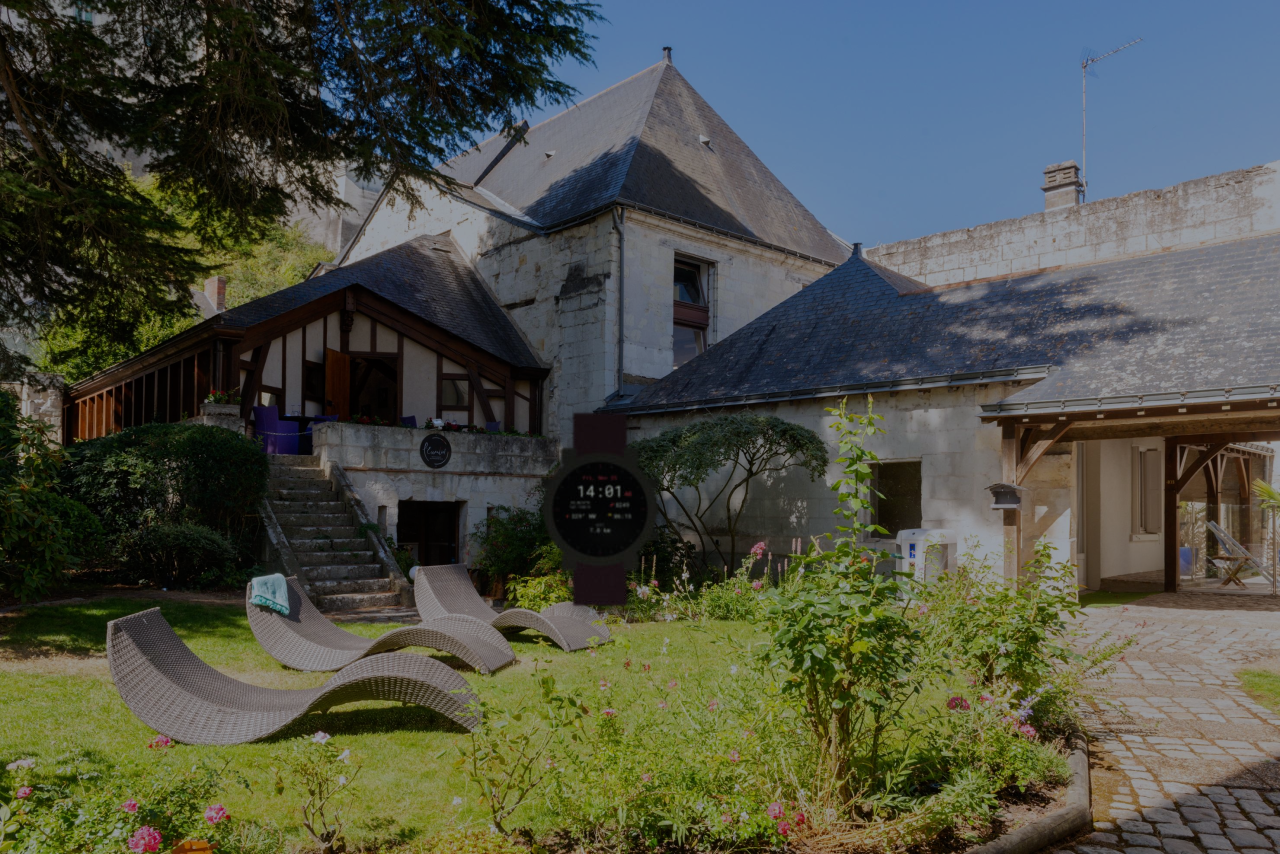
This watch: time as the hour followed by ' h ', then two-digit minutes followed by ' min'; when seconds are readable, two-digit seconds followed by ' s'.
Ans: 14 h 01 min
